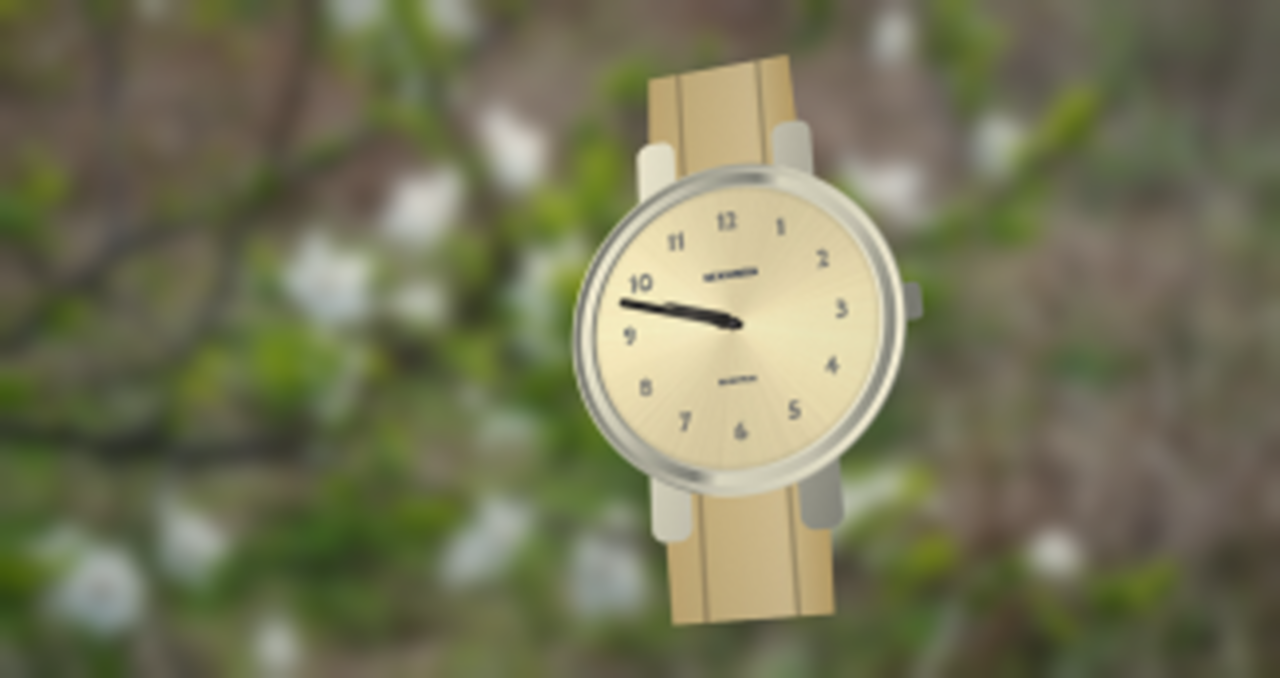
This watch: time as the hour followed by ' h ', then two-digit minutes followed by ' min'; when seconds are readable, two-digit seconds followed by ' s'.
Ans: 9 h 48 min
